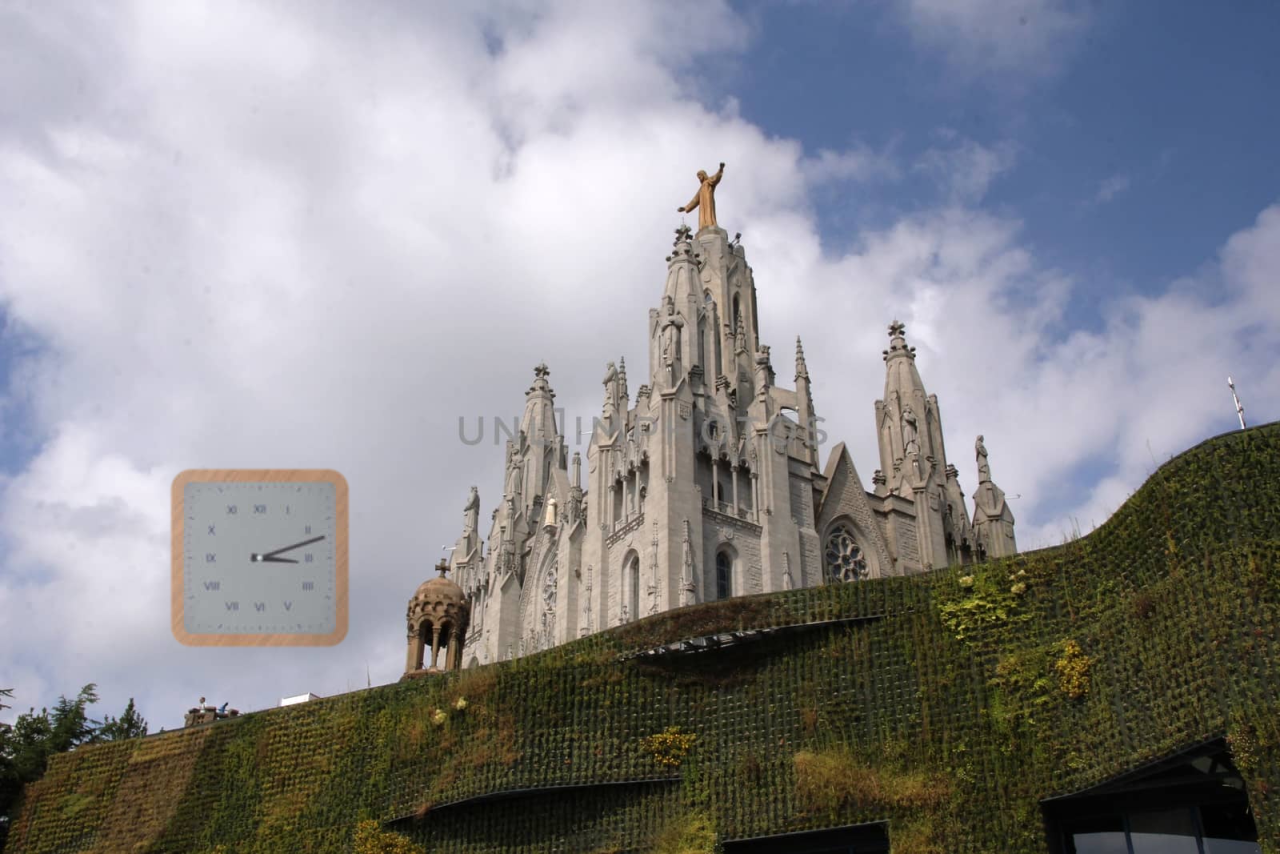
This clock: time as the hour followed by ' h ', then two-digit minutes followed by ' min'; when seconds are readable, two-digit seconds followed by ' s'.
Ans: 3 h 12 min
